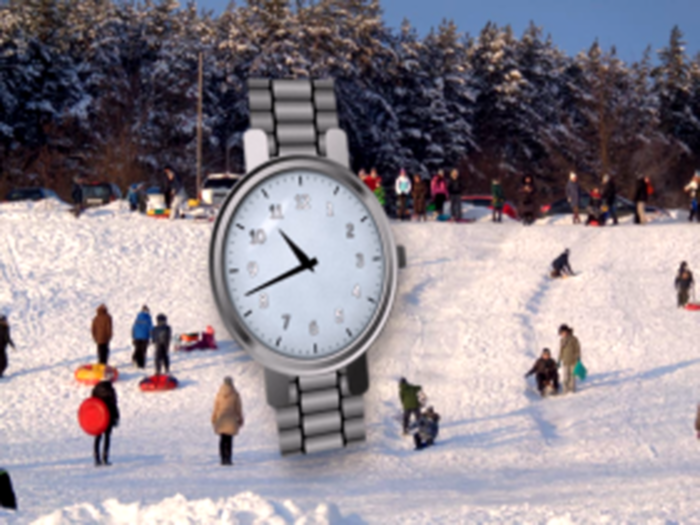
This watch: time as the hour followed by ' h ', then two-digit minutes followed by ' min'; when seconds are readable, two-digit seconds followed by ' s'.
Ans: 10 h 42 min
